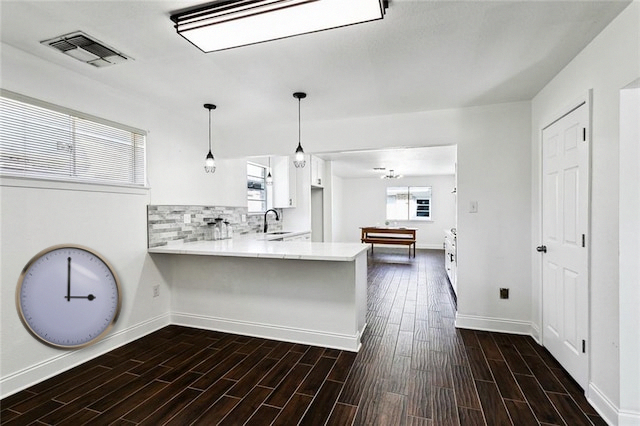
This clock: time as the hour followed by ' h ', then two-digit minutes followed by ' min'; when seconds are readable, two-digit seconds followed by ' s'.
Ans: 3 h 00 min
